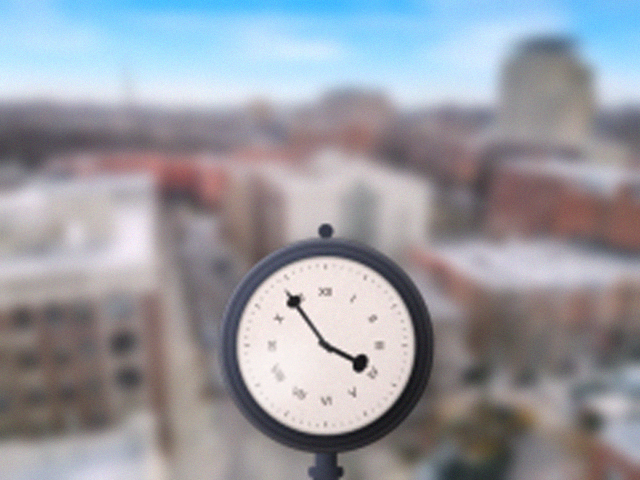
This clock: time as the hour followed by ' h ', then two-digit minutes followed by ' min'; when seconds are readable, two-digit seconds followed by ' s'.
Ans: 3 h 54 min
